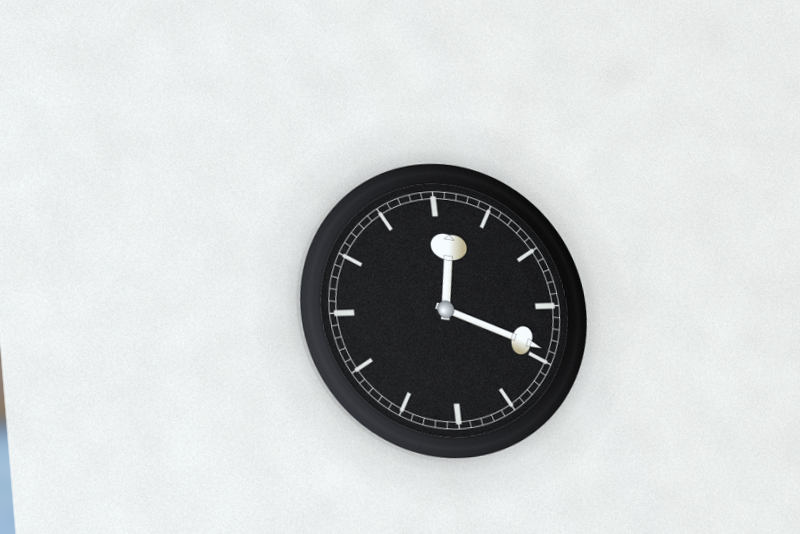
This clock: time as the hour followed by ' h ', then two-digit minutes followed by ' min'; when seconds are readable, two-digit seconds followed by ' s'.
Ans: 12 h 19 min
